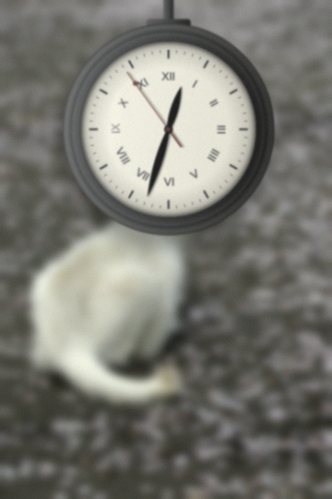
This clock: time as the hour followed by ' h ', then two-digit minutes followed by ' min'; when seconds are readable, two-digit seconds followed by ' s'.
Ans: 12 h 32 min 54 s
